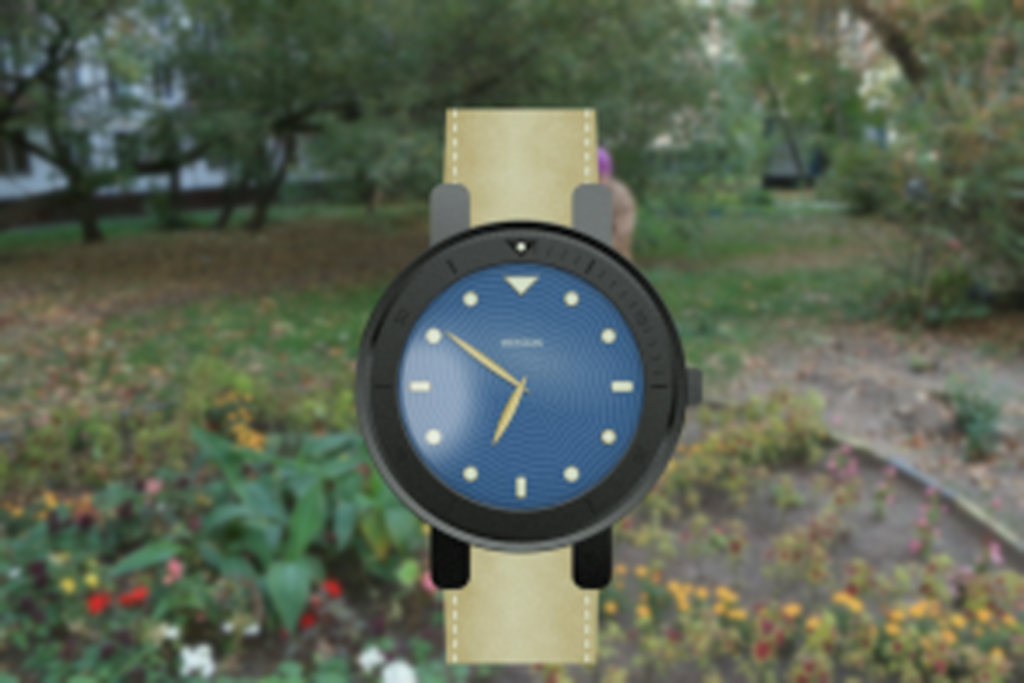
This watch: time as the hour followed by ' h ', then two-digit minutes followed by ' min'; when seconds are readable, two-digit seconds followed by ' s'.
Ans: 6 h 51 min
